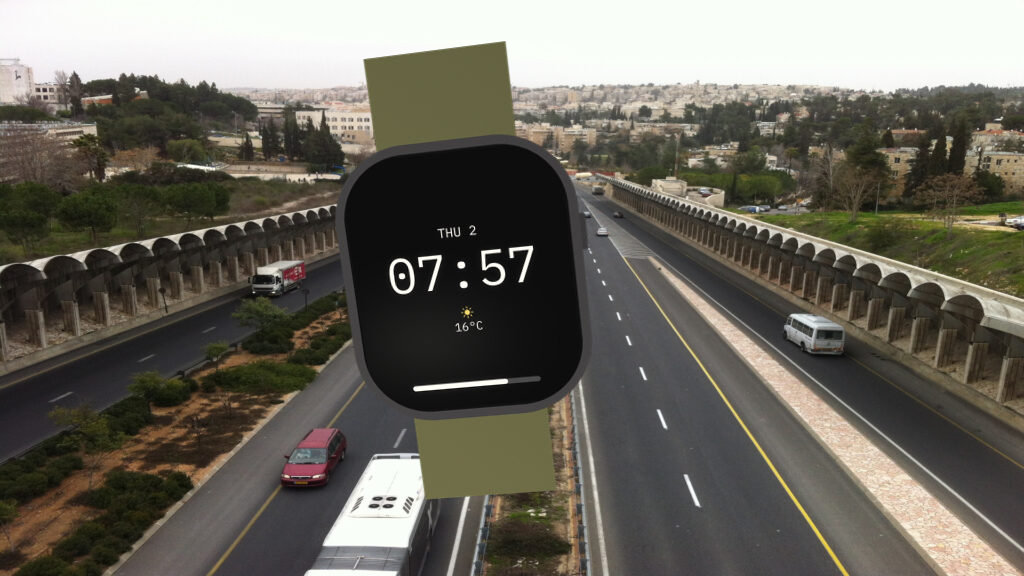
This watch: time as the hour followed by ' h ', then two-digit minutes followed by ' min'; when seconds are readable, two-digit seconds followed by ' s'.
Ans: 7 h 57 min
